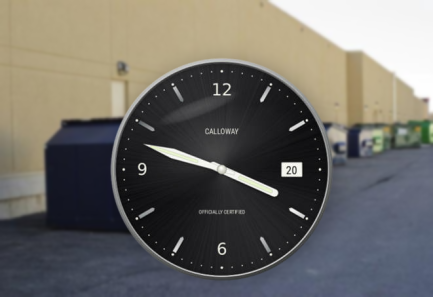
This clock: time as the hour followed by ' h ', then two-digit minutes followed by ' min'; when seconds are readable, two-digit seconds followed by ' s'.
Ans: 3 h 48 min
